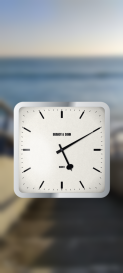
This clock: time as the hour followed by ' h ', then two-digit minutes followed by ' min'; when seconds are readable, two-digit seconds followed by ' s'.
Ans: 5 h 10 min
